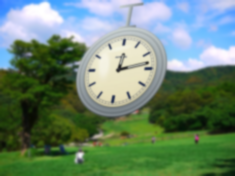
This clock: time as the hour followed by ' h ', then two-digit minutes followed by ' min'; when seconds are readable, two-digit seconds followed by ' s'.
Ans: 12 h 13 min
